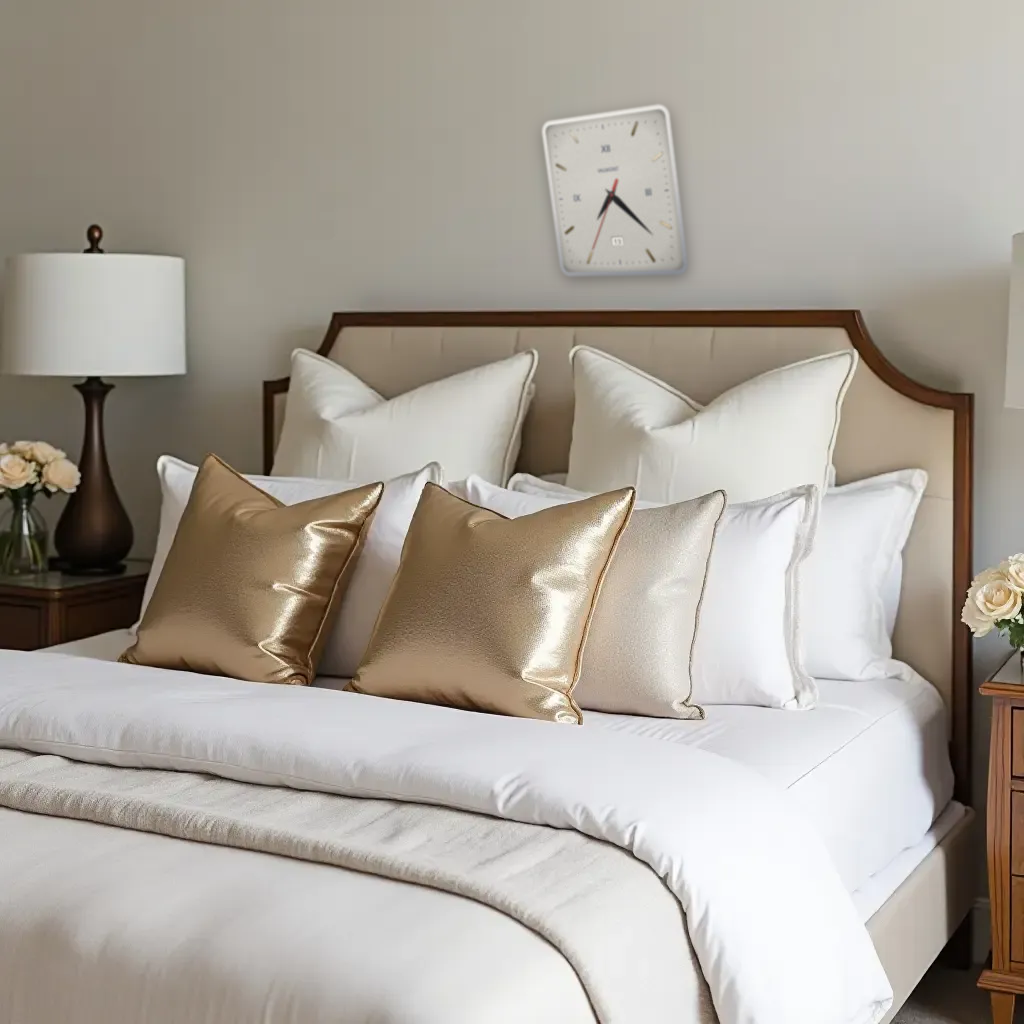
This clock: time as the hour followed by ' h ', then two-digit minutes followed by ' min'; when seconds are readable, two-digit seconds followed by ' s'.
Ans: 7 h 22 min 35 s
